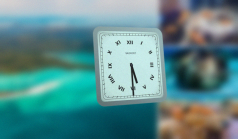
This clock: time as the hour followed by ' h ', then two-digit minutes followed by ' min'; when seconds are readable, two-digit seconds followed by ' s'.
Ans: 5 h 30 min
